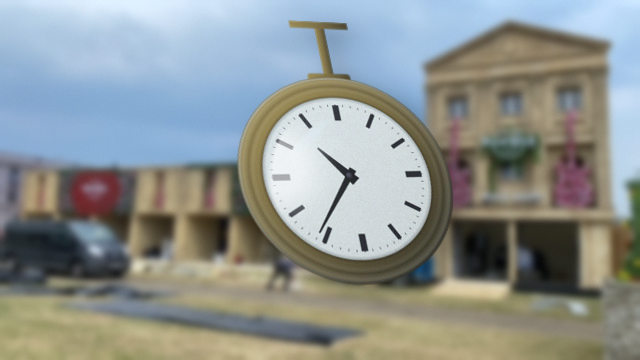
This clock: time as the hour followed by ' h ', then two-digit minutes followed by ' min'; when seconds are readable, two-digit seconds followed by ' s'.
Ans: 10 h 36 min
